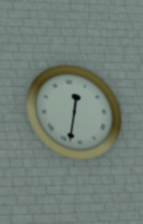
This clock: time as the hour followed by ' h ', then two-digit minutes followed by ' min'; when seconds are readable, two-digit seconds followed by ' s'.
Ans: 12 h 33 min
